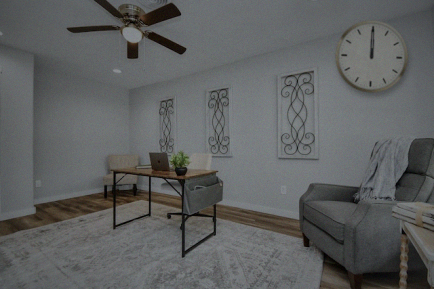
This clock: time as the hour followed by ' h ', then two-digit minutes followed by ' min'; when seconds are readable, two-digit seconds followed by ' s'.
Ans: 12 h 00 min
